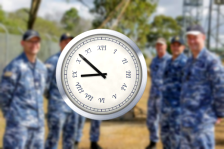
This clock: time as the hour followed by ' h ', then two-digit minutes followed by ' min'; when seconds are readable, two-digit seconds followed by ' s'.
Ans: 8 h 52 min
